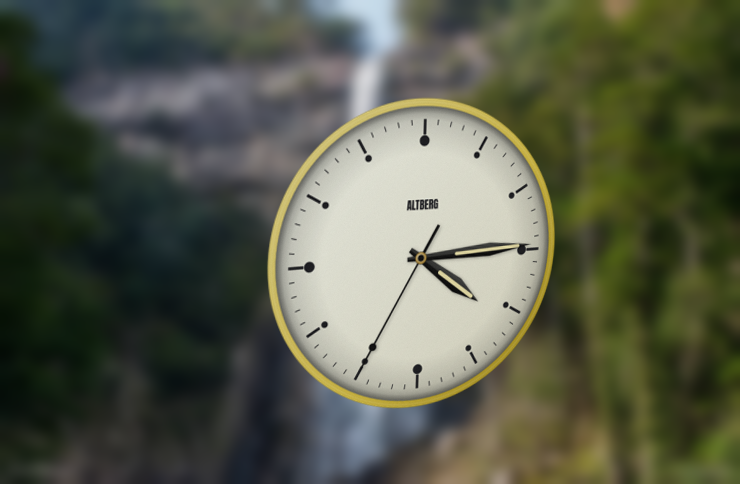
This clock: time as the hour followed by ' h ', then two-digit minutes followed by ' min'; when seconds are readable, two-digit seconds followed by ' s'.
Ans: 4 h 14 min 35 s
